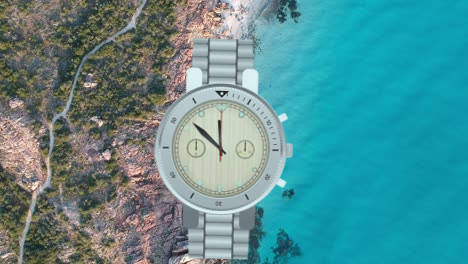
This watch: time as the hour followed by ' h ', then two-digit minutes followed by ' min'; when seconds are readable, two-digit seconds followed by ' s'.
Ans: 11 h 52 min
